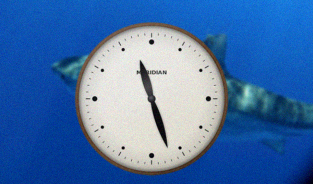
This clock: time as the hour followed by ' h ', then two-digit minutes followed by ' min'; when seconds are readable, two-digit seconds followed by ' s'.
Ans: 11 h 27 min
